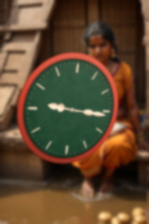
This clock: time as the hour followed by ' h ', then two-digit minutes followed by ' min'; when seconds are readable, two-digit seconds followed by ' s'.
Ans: 9 h 16 min
